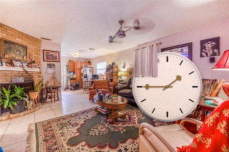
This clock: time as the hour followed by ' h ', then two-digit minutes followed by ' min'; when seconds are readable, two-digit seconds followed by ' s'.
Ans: 1 h 45 min
